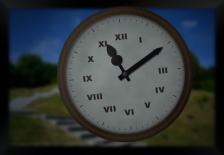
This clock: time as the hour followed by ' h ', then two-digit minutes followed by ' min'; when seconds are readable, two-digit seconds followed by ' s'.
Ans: 11 h 10 min
